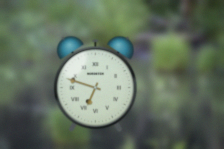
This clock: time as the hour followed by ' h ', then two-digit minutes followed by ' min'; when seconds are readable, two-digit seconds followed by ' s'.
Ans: 6 h 48 min
